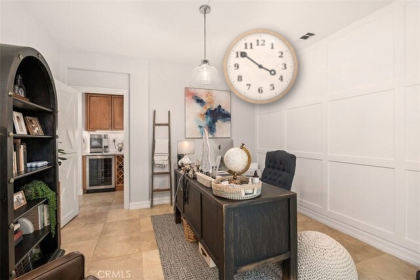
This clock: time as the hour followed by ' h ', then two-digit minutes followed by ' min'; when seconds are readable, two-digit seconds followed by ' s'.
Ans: 3 h 51 min
